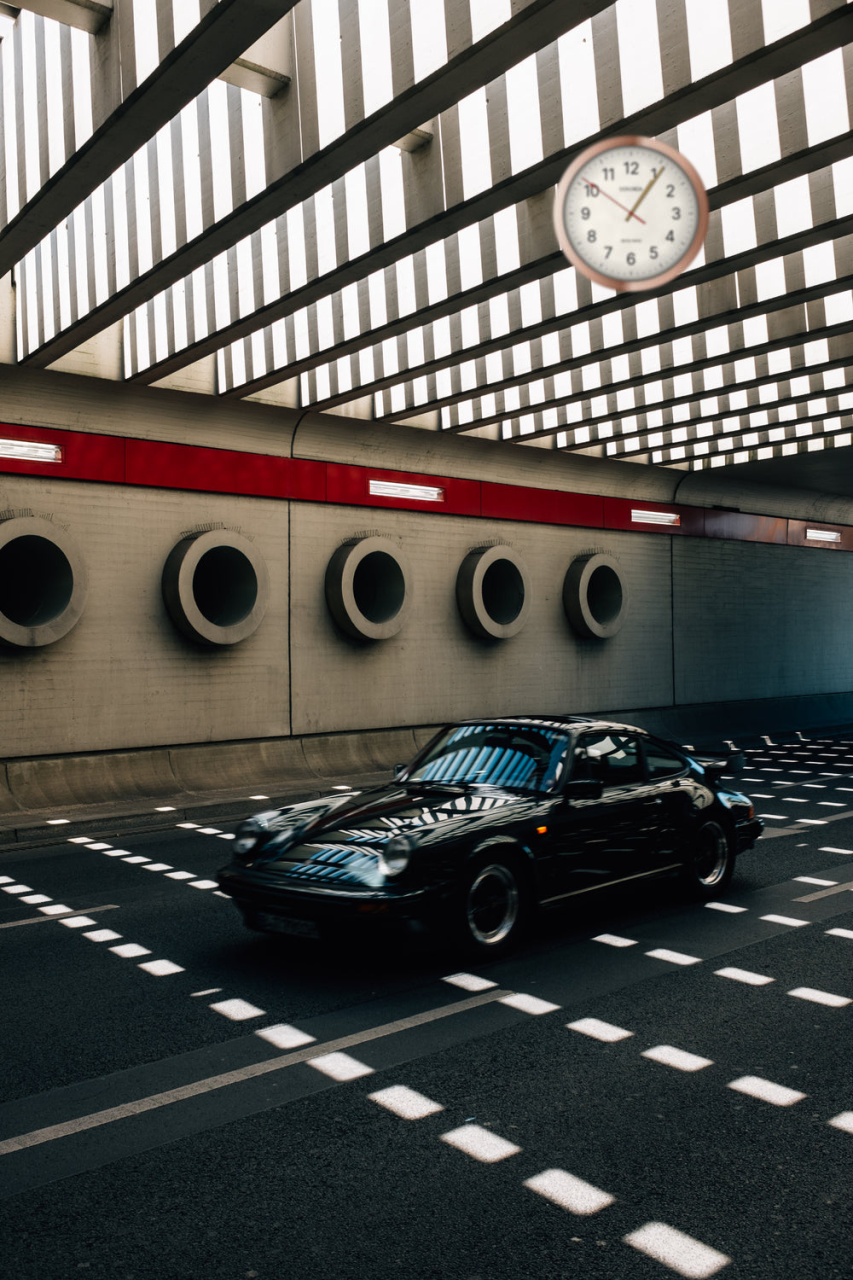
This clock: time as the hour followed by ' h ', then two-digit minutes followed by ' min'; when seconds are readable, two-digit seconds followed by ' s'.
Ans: 1 h 05 min 51 s
